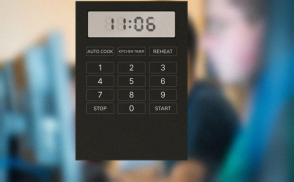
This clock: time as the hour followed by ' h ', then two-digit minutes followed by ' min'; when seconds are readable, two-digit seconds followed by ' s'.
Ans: 11 h 06 min
